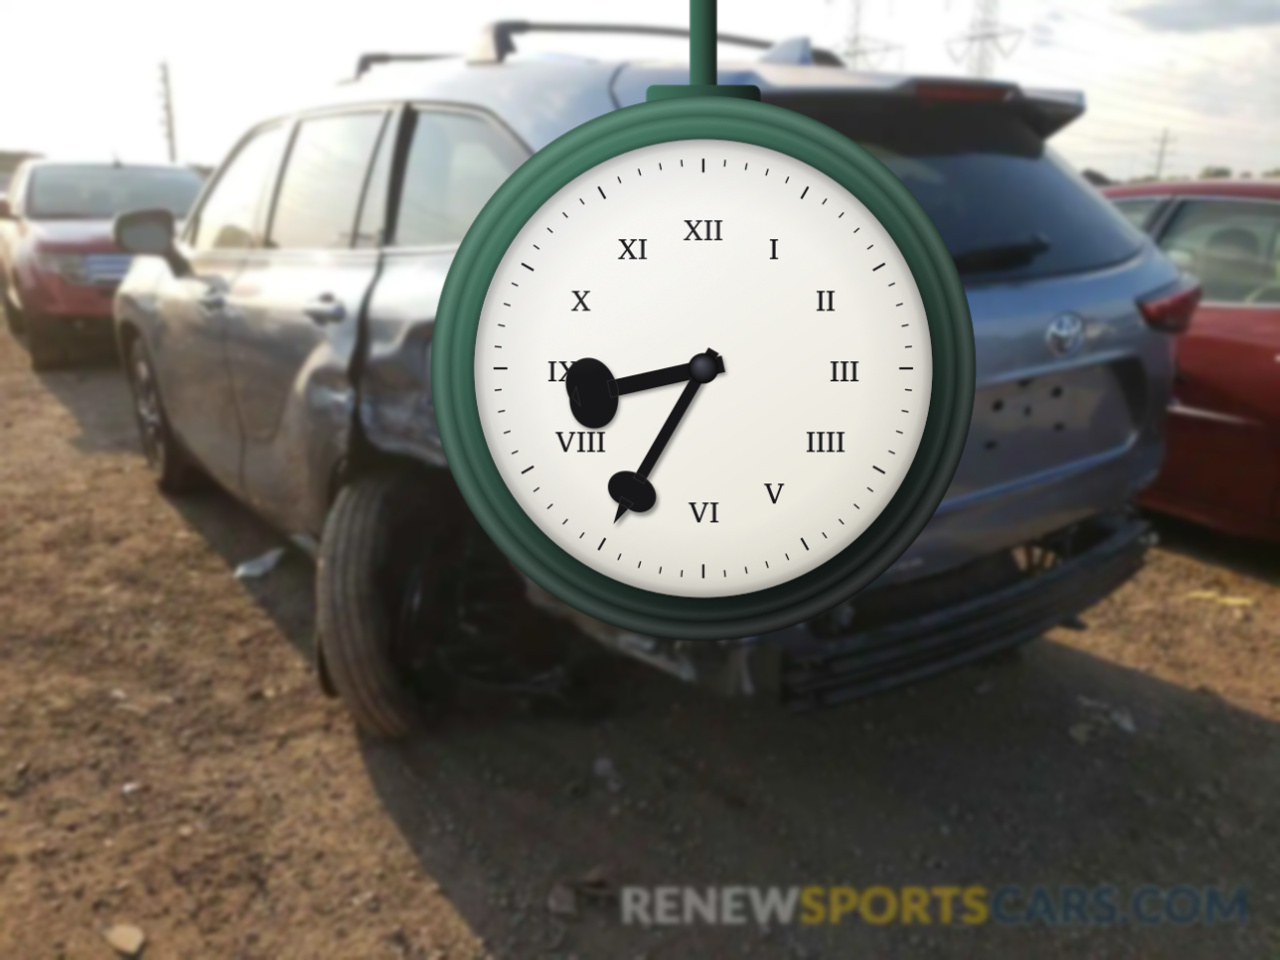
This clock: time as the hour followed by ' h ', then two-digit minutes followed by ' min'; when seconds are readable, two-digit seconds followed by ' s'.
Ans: 8 h 35 min
